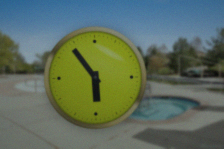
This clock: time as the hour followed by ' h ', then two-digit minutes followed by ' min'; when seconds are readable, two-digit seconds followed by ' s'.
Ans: 5 h 54 min
